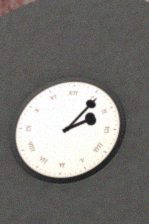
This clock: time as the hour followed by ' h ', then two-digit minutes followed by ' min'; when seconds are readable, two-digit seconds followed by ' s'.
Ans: 2 h 06 min
